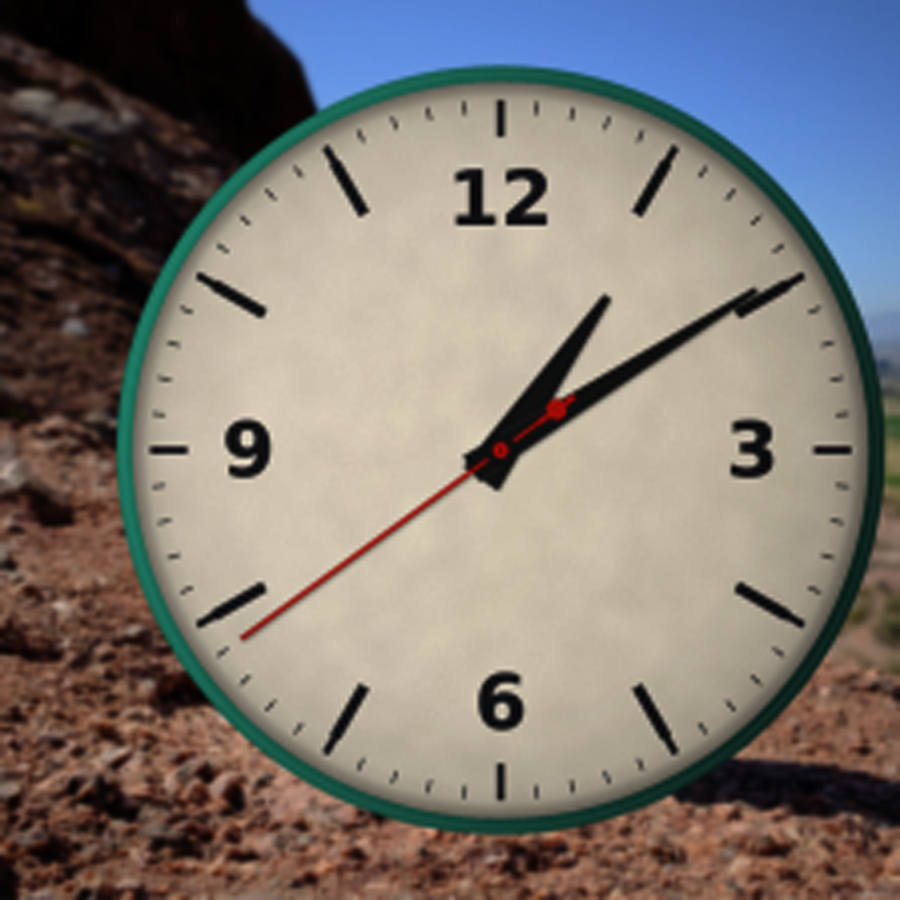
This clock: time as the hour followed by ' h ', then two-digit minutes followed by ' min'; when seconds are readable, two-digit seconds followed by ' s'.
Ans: 1 h 09 min 39 s
